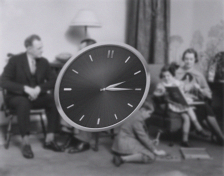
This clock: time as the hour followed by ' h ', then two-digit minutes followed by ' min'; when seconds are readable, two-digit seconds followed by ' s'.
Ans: 2 h 15 min
